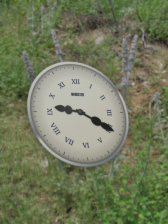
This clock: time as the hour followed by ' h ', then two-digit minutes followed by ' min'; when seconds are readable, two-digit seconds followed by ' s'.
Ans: 9 h 20 min
